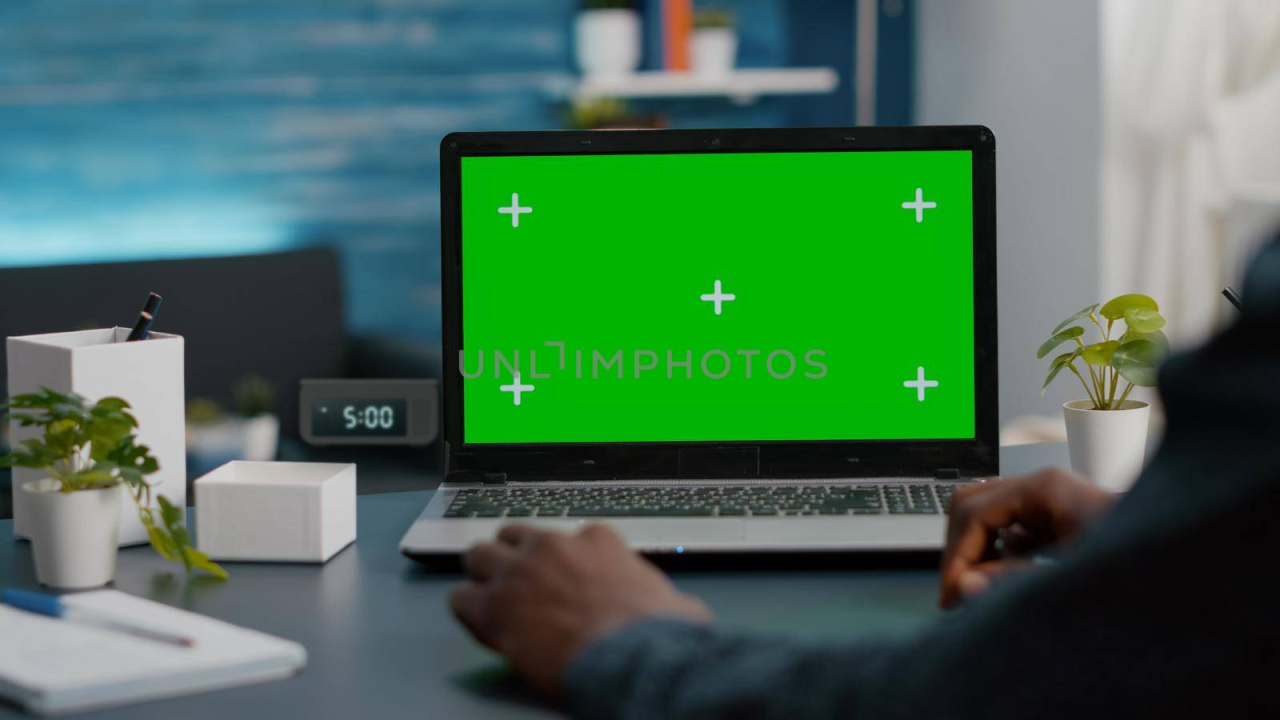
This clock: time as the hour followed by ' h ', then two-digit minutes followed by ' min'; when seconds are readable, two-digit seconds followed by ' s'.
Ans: 5 h 00 min
